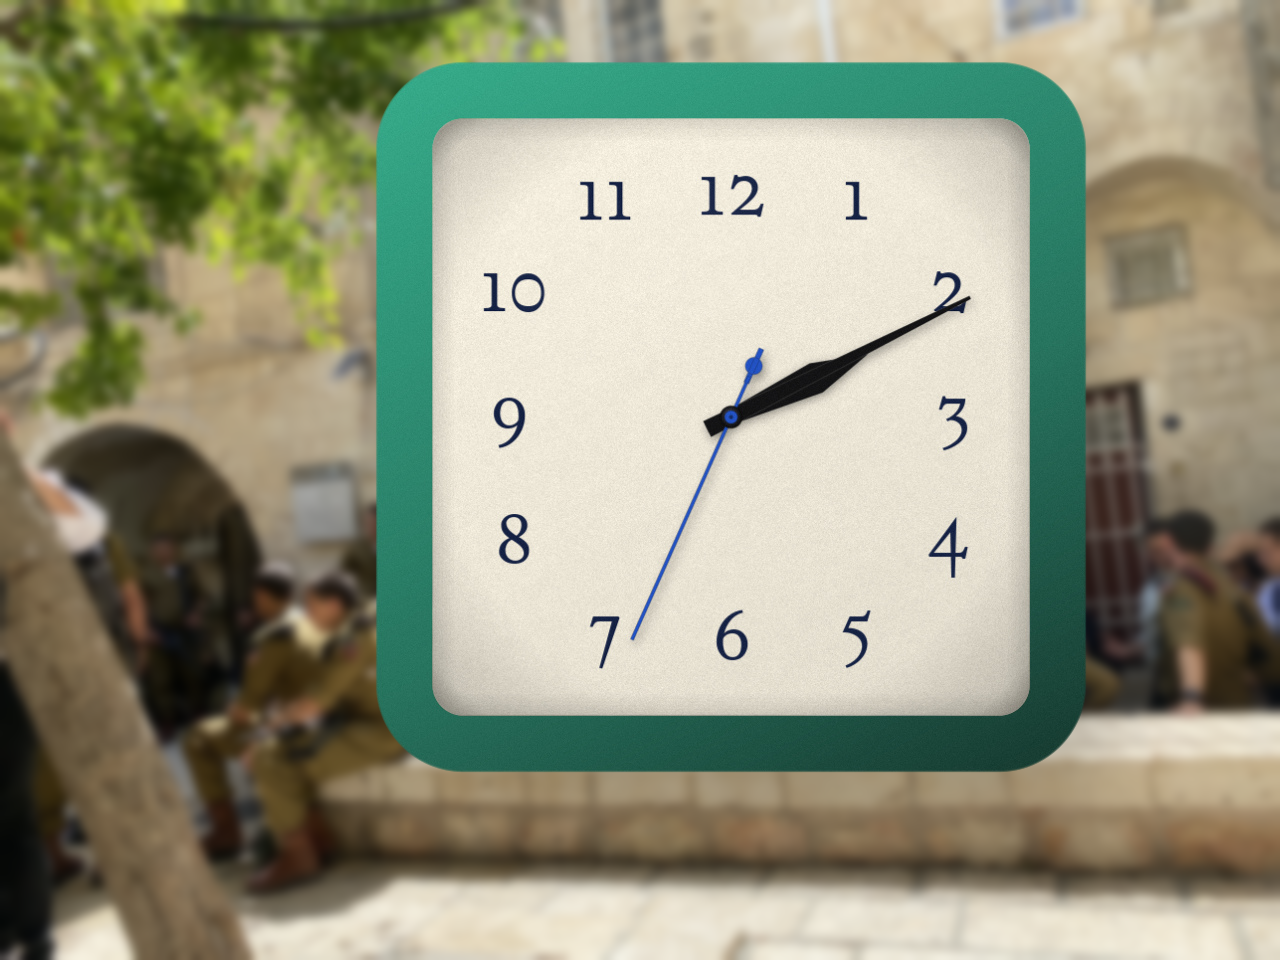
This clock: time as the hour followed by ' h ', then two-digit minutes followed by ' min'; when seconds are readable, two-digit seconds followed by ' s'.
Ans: 2 h 10 min 34 s
